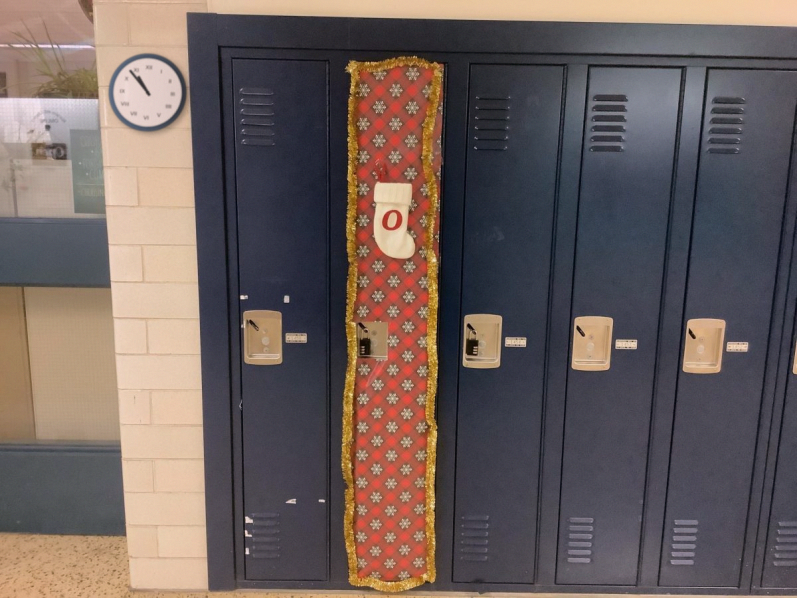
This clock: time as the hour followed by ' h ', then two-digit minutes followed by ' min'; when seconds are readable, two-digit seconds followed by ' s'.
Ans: 10 h 53 min
